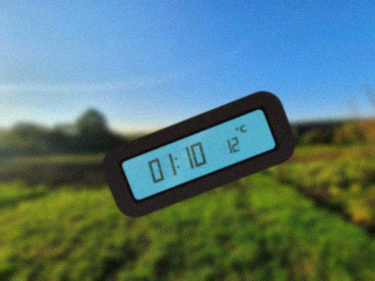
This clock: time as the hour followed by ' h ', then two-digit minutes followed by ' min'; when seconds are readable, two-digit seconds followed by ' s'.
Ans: 1 h 10 min
